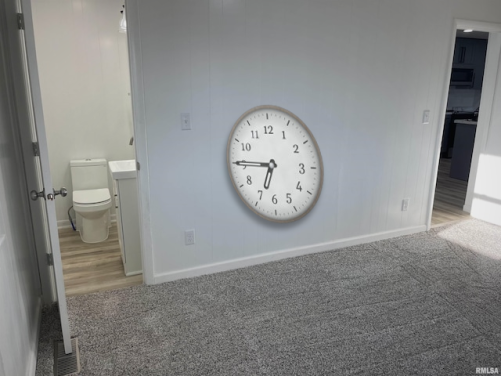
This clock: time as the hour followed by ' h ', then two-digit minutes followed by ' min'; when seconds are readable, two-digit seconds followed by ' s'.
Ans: 6 h 45 min
